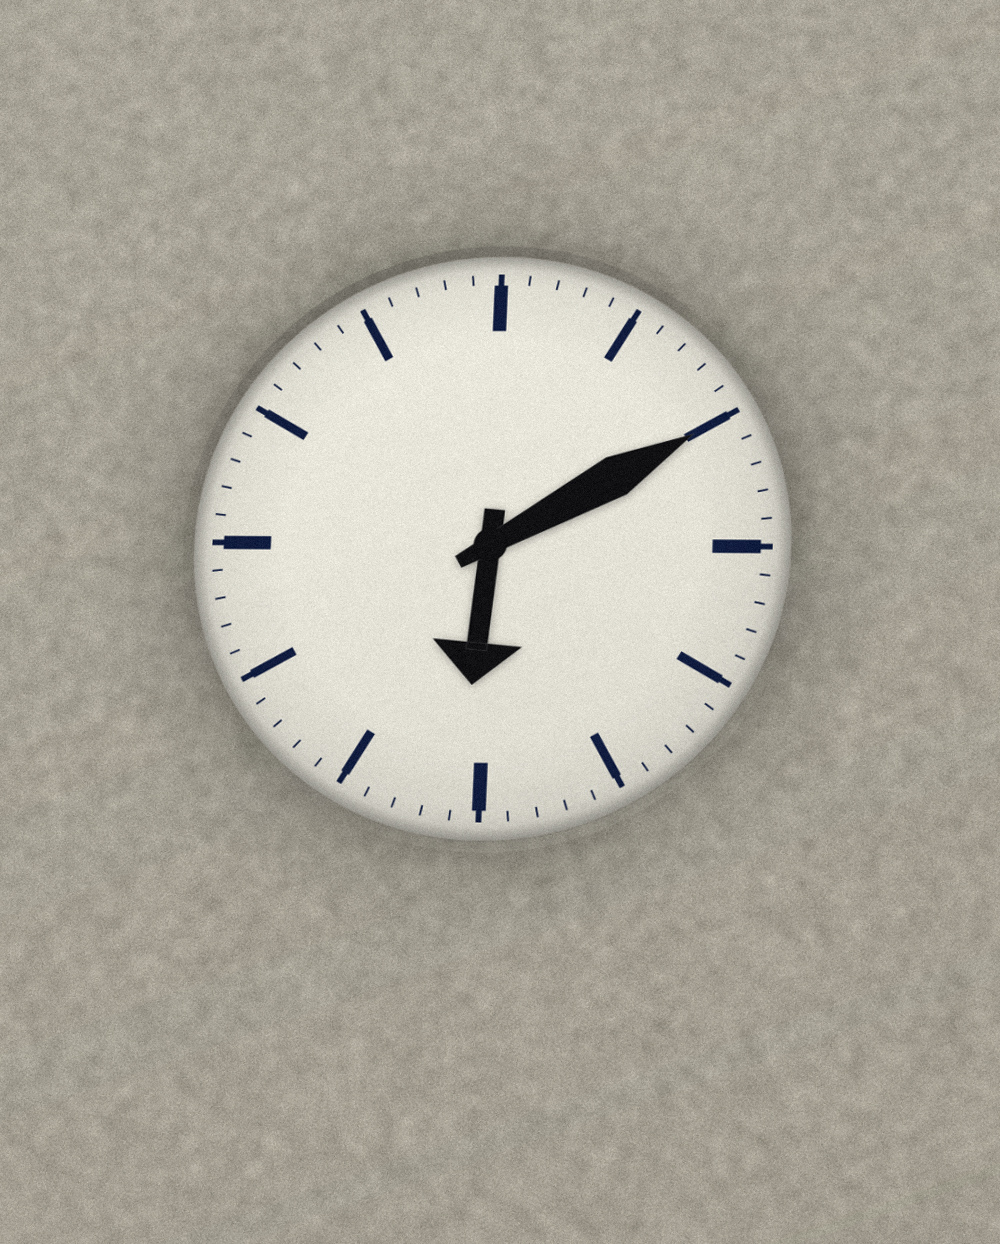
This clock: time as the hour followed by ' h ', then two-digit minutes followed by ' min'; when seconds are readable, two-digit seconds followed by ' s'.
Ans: 6 h 10 min
